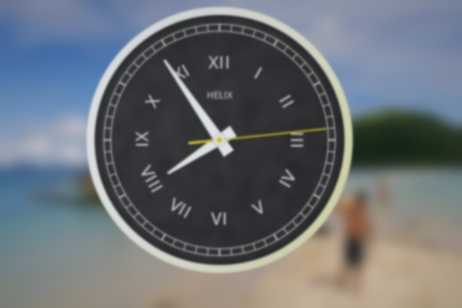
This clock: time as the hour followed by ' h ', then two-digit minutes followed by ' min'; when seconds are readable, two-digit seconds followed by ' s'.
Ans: 7 h 54 min 14 s
